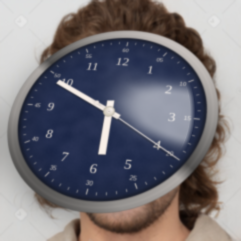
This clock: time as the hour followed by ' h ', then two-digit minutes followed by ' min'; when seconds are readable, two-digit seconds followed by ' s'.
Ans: 5 h 49 min 20 s
